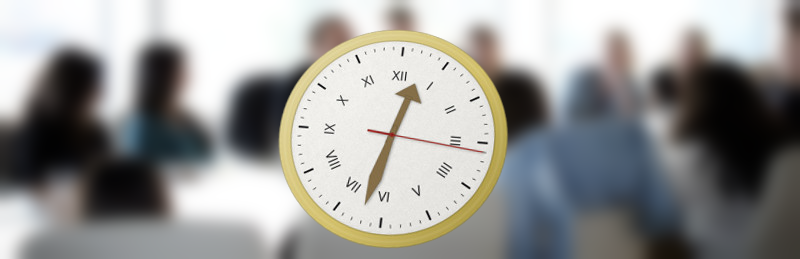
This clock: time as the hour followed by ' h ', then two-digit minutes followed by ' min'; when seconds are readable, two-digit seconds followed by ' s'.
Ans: 12 h 32 min 16 s
